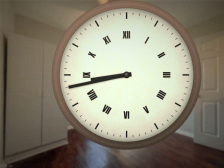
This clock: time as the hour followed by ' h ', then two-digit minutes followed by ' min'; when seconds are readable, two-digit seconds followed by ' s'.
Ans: 8 h 43 min
